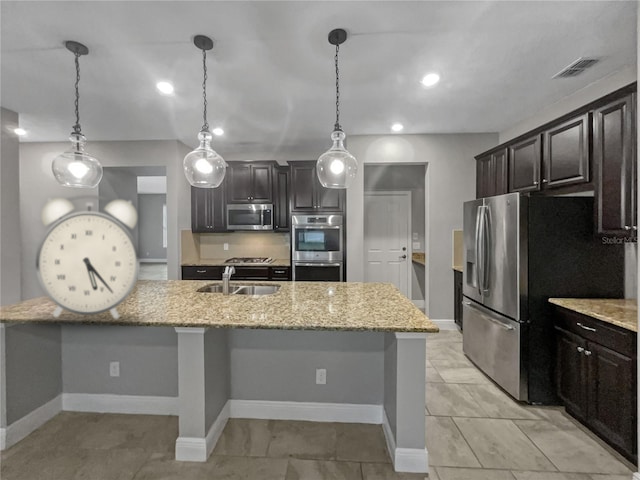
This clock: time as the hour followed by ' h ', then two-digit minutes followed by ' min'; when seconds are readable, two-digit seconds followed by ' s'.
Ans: 5 h 23 min
